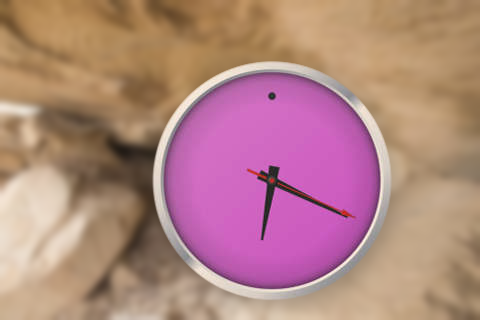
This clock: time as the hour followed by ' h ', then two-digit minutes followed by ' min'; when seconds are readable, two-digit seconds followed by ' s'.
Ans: 6 h 19 min 19 s
